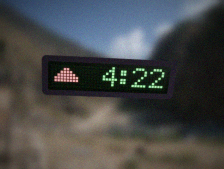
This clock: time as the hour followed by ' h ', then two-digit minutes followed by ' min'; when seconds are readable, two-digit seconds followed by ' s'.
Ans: 4 h 22 min
